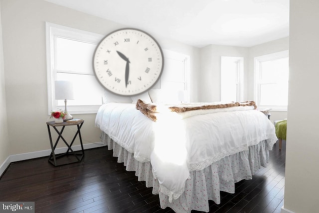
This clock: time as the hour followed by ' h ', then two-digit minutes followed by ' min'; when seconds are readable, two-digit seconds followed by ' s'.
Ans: 10 h 31 min
